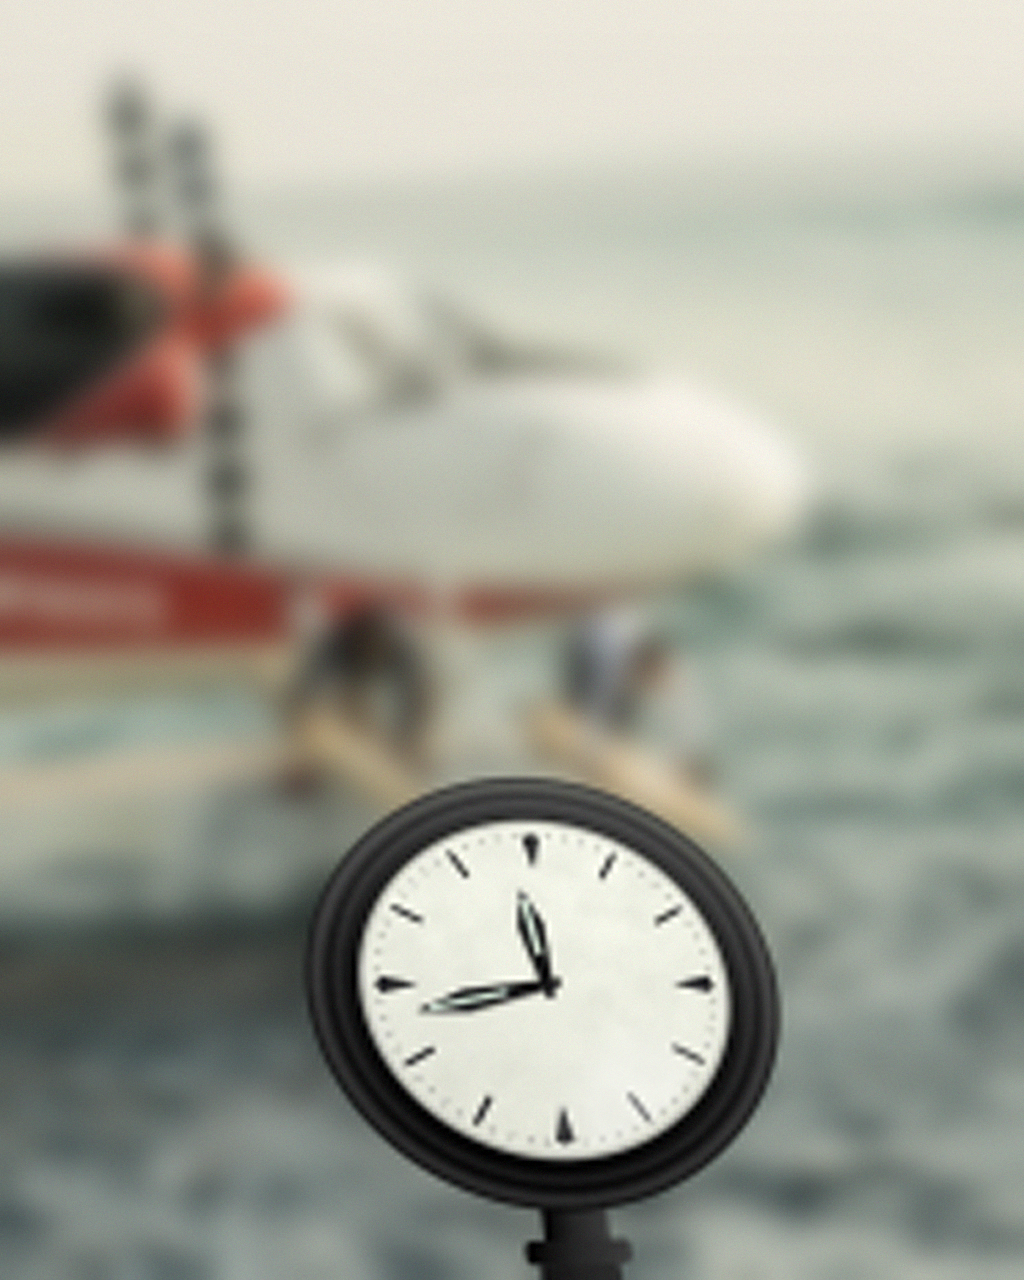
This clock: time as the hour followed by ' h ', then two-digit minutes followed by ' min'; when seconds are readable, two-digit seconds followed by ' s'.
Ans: 11 h 43 min
